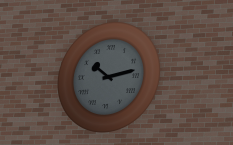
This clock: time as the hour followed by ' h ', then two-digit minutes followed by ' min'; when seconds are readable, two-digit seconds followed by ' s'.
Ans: 10 h 13 min
